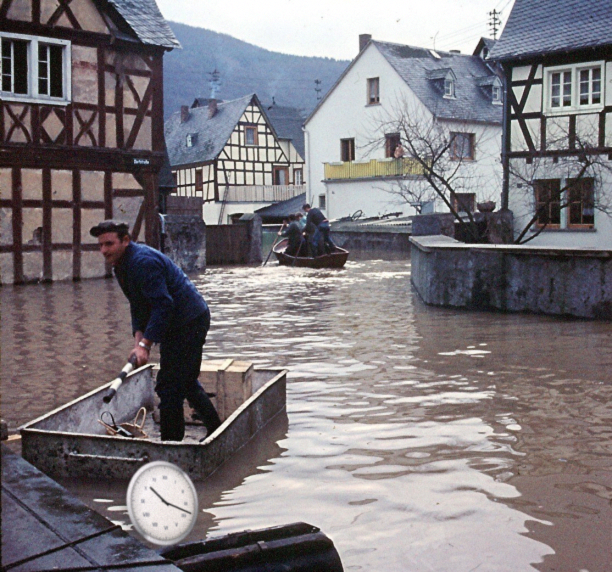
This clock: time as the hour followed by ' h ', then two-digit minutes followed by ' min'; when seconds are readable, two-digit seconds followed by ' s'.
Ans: 10 h 18 min
